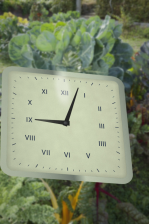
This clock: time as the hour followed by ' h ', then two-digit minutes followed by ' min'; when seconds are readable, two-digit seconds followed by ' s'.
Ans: 9 h 03 min
